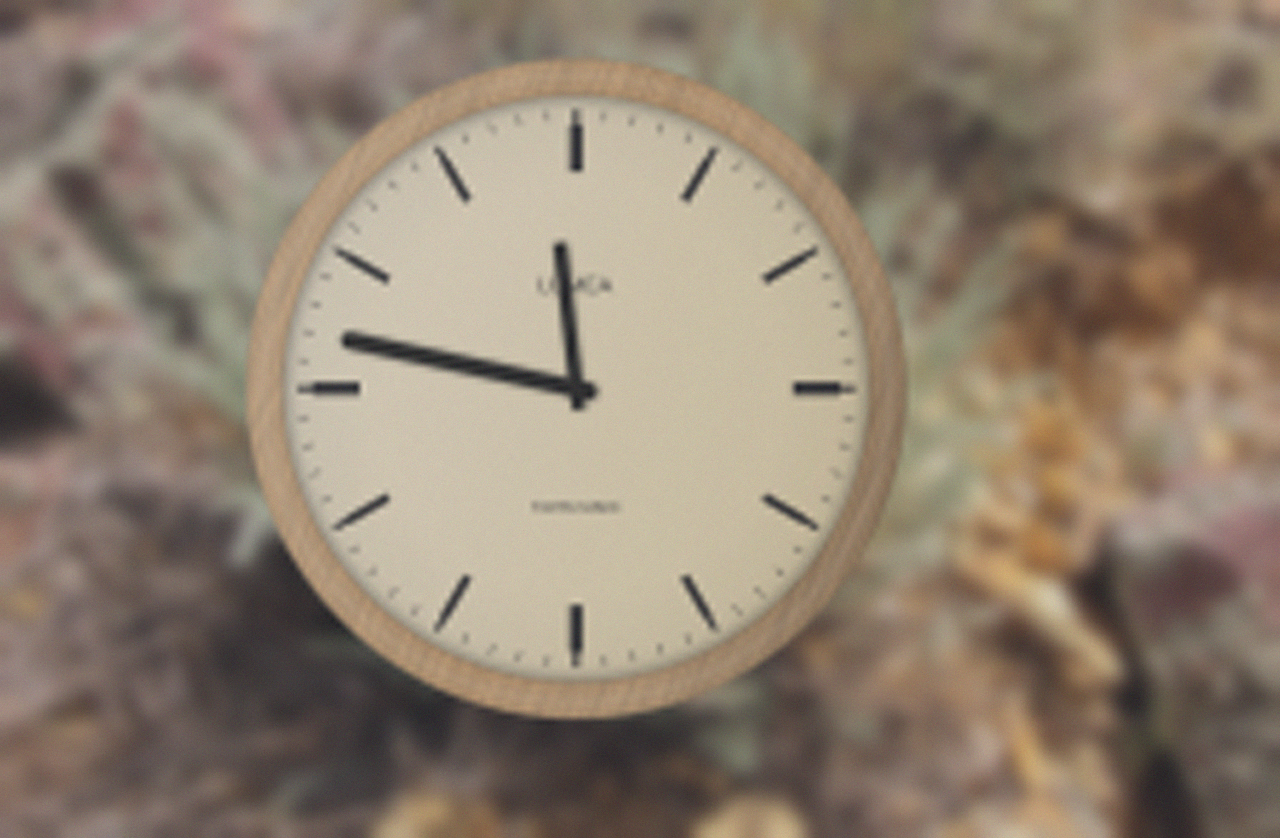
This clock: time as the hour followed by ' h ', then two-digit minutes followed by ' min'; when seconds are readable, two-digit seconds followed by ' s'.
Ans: 11 h 47 min
